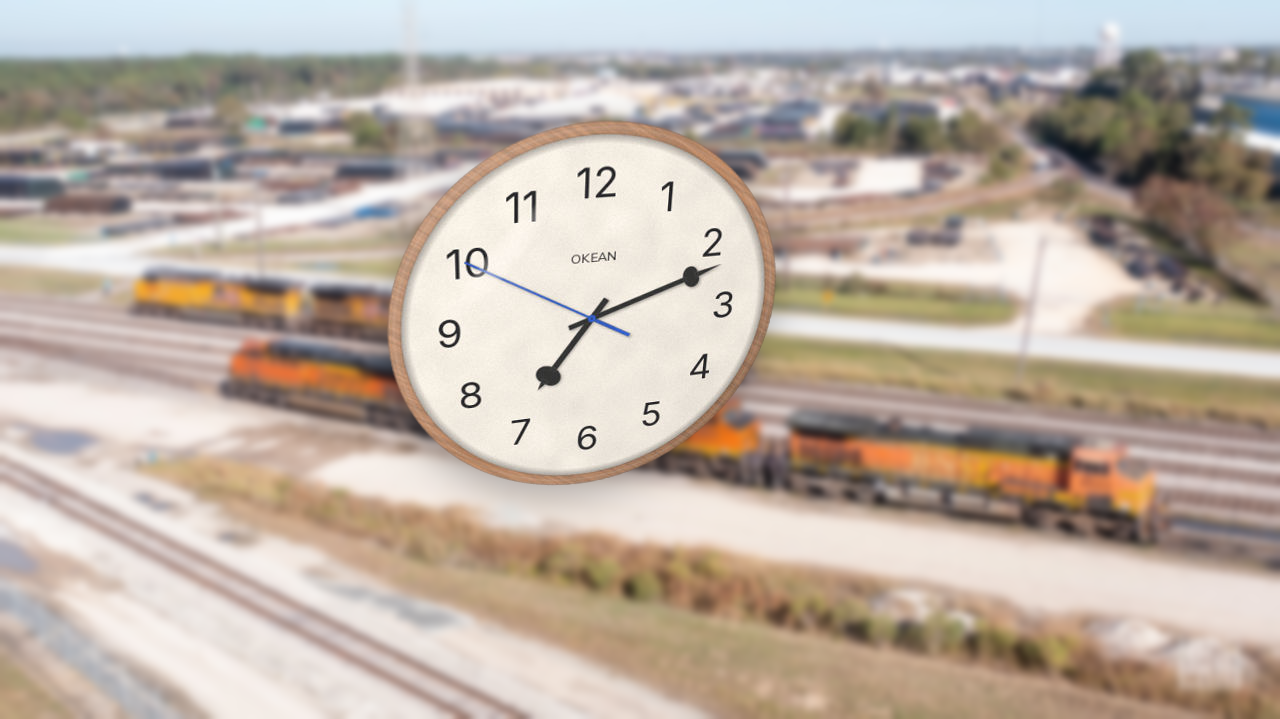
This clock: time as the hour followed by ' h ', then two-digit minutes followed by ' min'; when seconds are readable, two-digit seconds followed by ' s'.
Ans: 7 h 11 min 50 s
